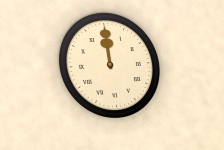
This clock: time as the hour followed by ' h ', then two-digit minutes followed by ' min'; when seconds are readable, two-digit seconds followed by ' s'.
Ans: 12 h 00 min
